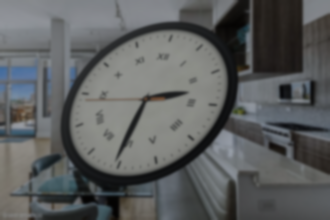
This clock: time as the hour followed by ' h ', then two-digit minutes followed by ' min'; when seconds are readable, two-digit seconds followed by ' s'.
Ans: 2 h 30 min 44 s
